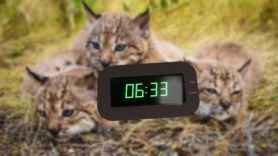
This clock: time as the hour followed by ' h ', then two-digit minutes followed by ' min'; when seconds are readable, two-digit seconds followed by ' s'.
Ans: 6 h 33 min
